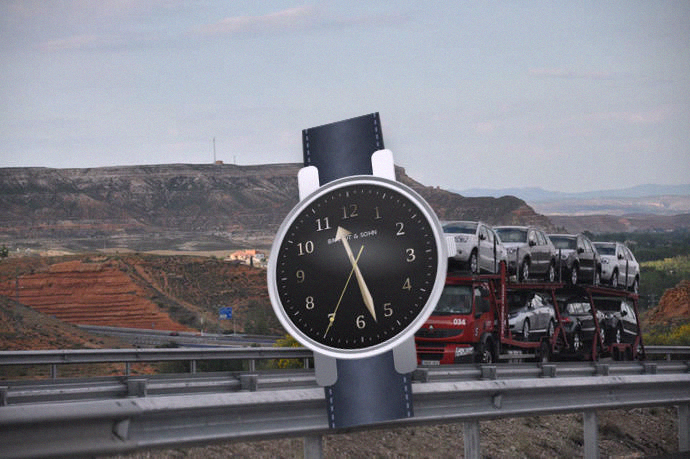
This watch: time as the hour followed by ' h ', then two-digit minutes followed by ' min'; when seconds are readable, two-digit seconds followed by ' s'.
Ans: 11 h 27 min 35 s
